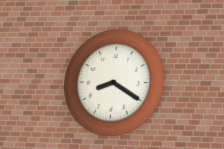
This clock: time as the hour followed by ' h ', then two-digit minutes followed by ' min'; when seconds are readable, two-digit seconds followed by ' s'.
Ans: 8 h 20 min
